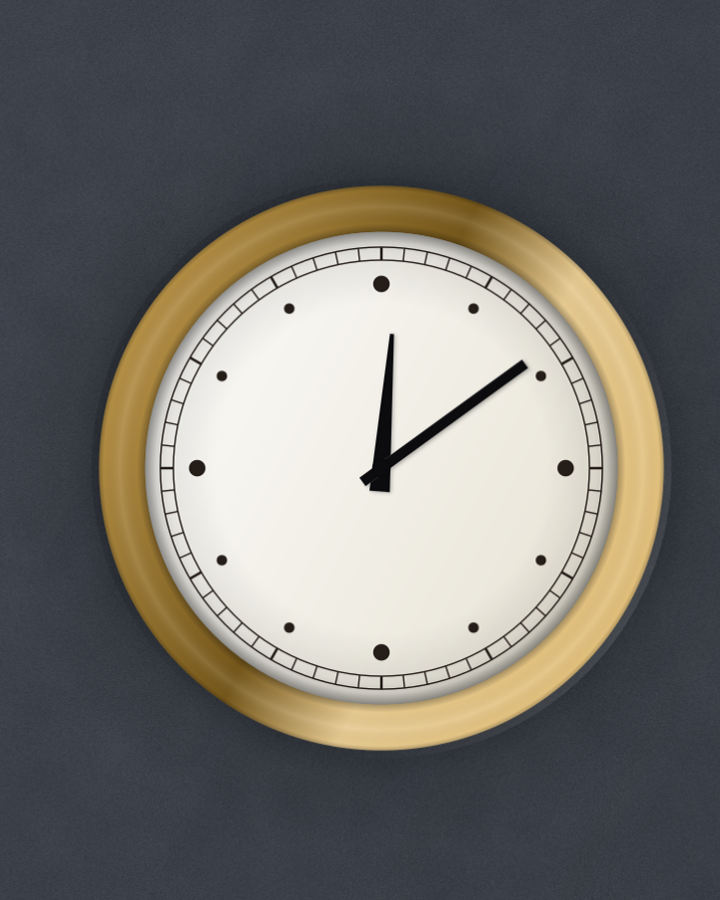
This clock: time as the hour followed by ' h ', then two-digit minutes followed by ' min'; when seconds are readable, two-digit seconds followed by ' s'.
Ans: 12 h 09 min
